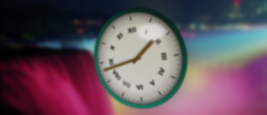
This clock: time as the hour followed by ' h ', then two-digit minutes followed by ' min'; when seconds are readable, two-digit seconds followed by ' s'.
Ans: 1 h 43 min
